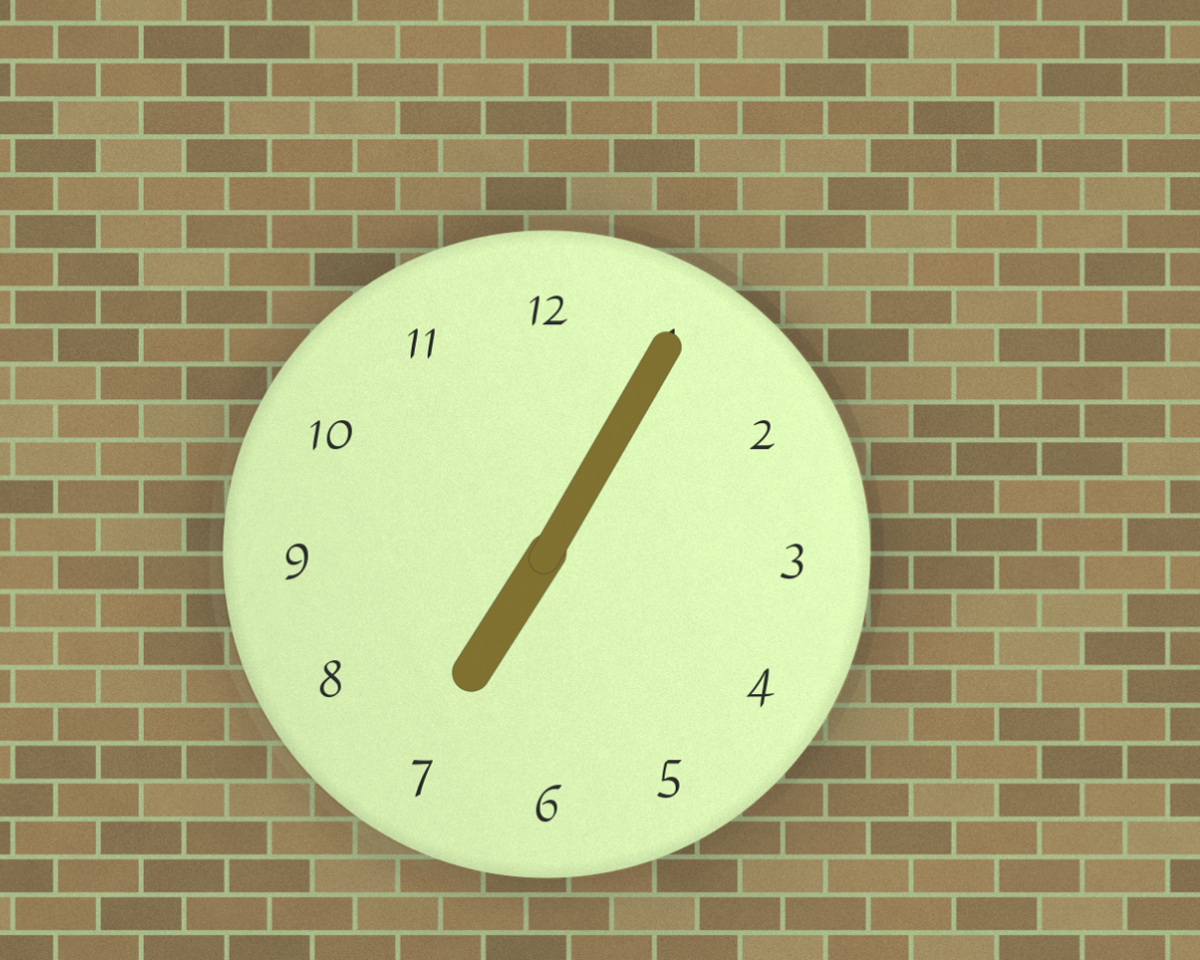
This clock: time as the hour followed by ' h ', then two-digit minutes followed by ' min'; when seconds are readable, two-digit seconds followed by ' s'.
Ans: 7 h 05 min
